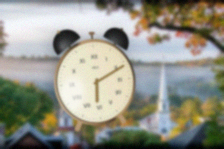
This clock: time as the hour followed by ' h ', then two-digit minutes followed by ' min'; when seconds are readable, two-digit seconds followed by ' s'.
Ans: 6 h 11 min
